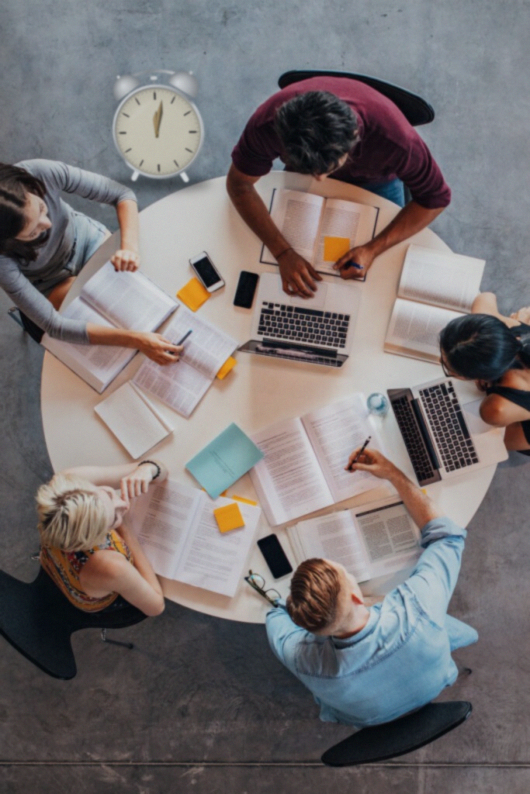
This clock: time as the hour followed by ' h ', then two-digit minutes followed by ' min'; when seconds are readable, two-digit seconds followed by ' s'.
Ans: 12 h 02 min
